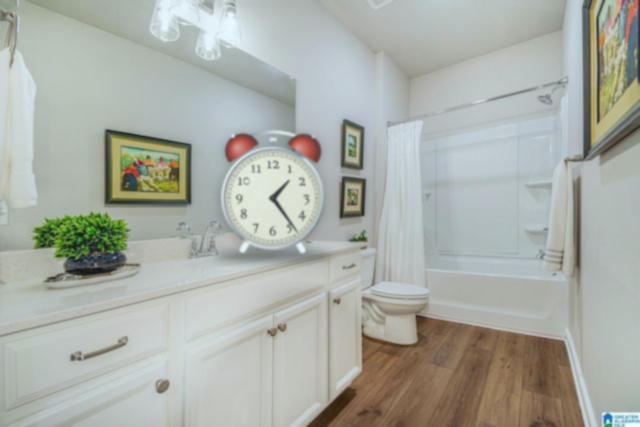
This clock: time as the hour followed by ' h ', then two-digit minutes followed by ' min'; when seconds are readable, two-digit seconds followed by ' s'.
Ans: 1 h 24 min
